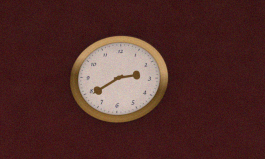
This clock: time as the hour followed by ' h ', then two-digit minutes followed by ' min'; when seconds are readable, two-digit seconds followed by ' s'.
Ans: 2 h 39 min
